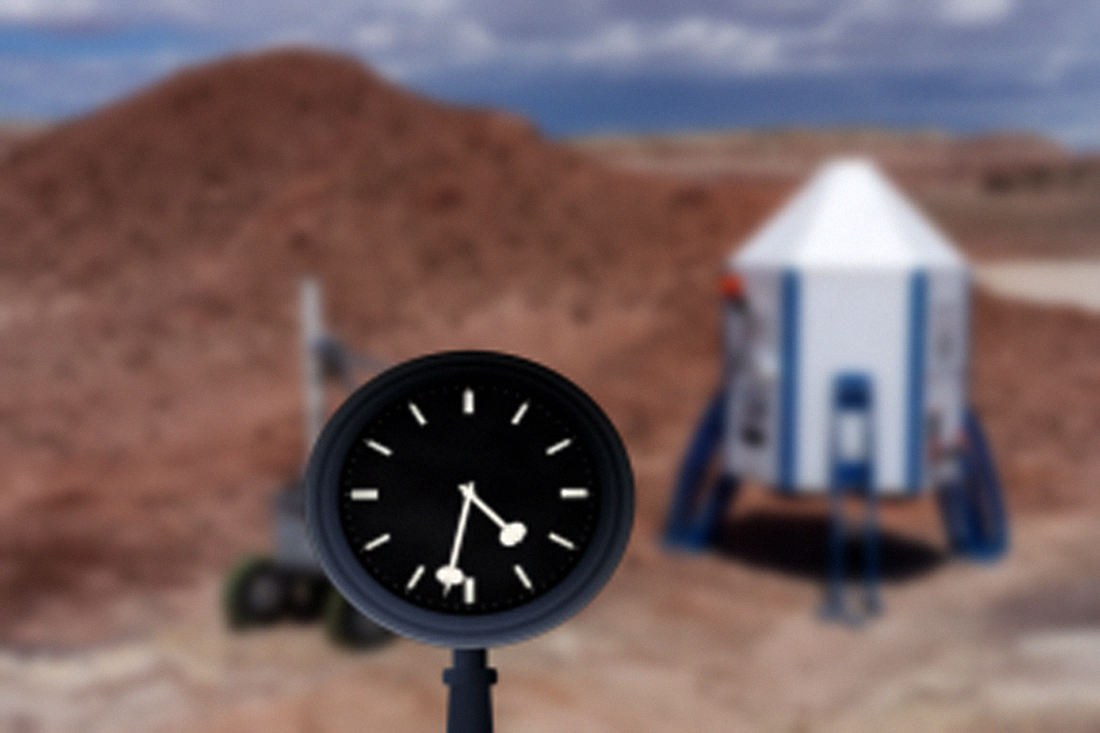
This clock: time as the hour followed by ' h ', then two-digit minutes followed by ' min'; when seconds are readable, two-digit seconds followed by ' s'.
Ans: 4 h 32 min
